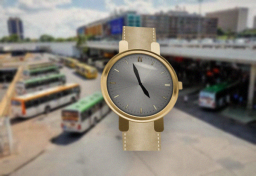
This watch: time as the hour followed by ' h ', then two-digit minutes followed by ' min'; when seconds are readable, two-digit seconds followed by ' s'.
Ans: 4 h 57 min
